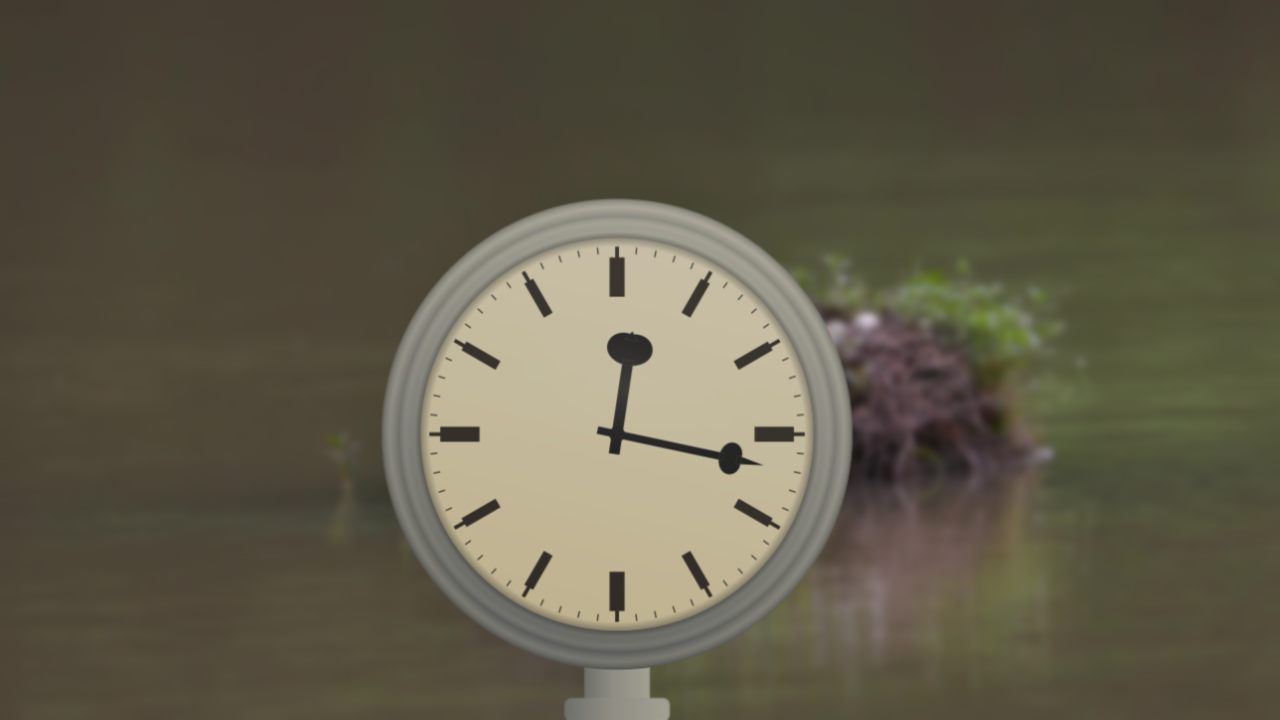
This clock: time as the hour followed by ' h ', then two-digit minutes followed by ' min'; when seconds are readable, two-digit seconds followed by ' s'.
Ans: 12 h 17 min
